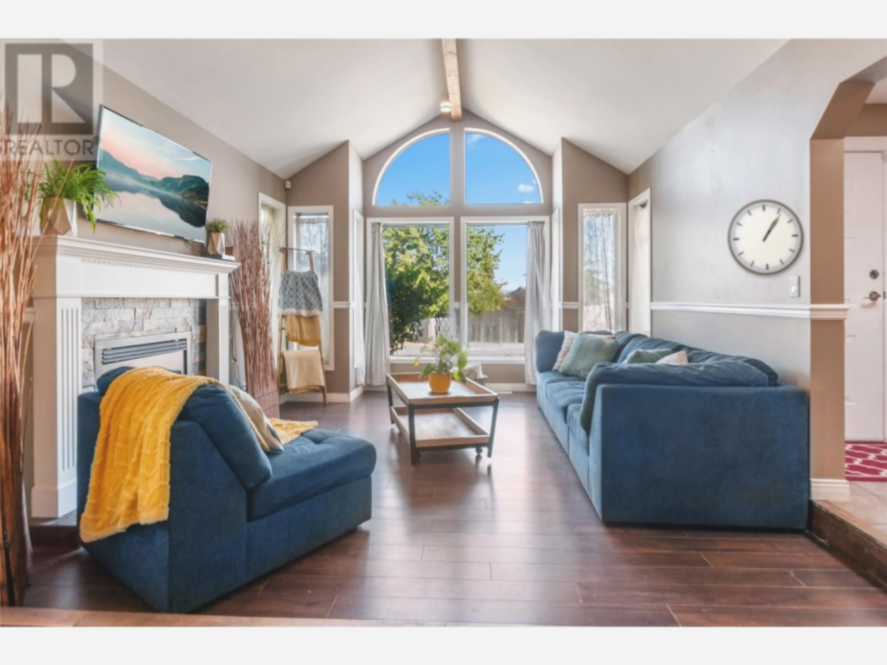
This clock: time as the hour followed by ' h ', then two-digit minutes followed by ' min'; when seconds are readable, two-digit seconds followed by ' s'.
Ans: 1 h 06 min
